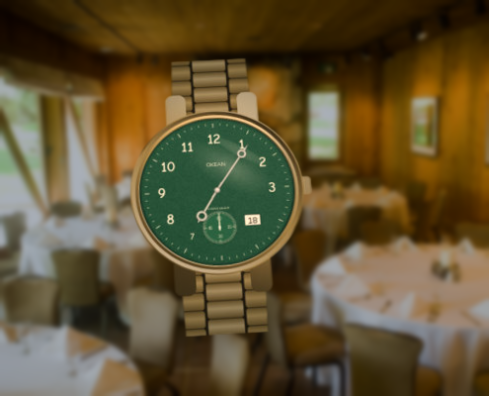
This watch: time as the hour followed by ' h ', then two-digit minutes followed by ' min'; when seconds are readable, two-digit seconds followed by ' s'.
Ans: 7 h 06 min
